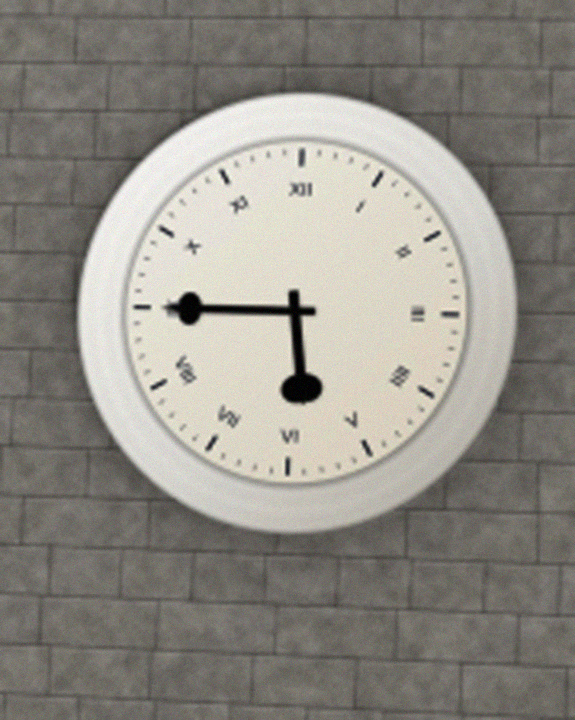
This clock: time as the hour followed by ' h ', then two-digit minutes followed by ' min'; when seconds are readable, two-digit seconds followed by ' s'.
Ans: 5 h 45 min
